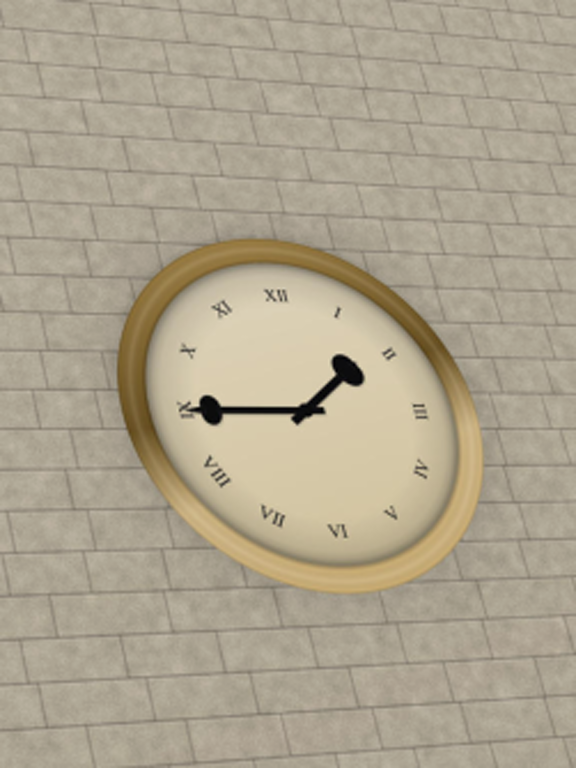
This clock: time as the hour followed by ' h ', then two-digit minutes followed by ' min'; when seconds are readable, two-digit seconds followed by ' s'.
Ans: 1 h 45 min
